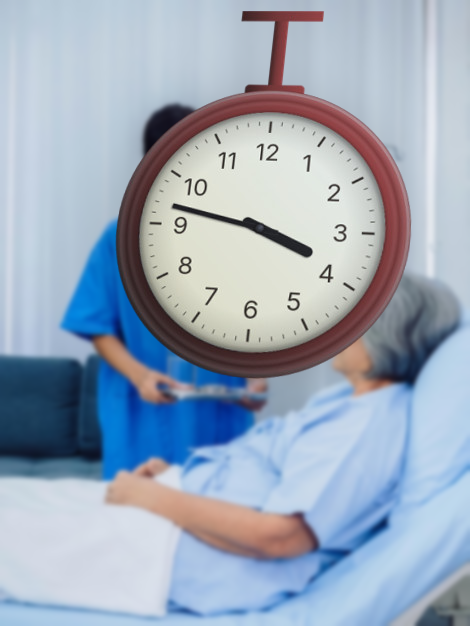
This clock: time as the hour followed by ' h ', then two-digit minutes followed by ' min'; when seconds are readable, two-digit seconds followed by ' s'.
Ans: 3 h 47 min
